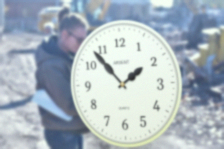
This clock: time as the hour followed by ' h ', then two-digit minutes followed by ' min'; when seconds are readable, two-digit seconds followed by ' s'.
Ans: 1 h 53 min
